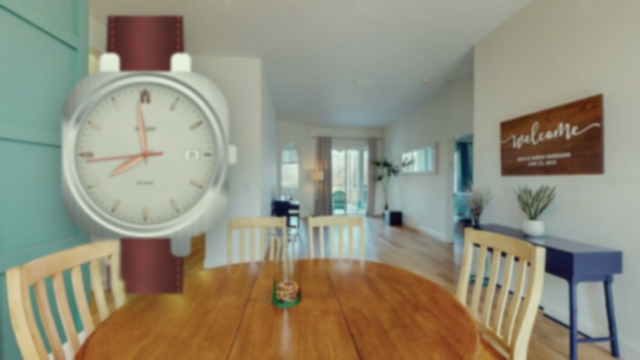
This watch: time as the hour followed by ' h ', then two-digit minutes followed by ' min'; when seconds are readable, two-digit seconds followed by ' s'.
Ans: 7 h 58 min 44 s
